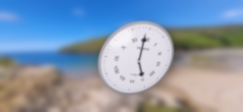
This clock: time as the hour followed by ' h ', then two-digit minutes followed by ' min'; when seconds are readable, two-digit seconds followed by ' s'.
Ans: 4 h 59 min
